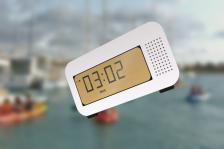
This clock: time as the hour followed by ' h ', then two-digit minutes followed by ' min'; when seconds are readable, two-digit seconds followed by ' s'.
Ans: 3 h 02 min
